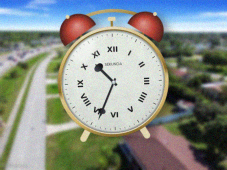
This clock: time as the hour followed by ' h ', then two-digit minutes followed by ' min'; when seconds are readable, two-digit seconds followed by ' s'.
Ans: 10 h 34 min
